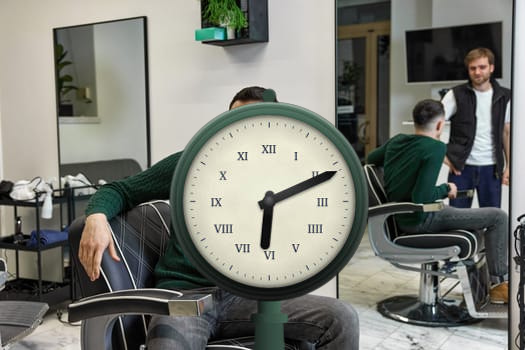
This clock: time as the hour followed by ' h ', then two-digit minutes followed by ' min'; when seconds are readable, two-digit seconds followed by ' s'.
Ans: 6 h 11 min
